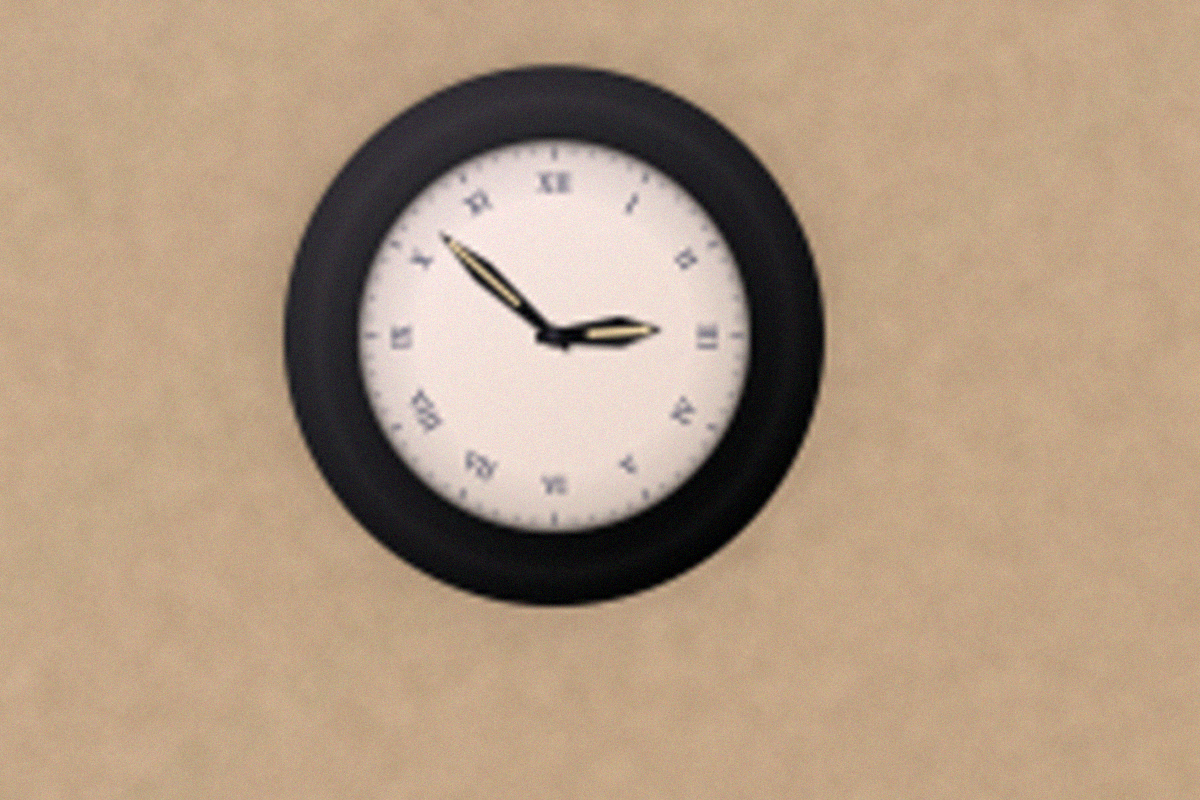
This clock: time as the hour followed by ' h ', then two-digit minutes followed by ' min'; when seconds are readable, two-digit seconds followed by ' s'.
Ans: 2 h 52 min
